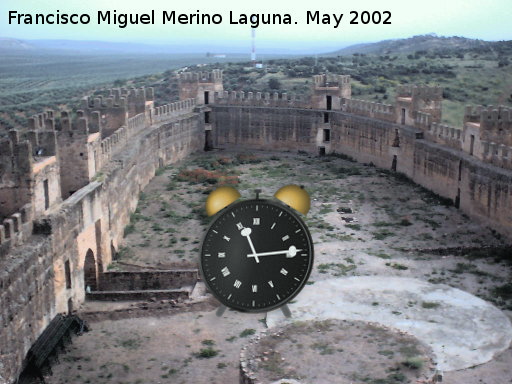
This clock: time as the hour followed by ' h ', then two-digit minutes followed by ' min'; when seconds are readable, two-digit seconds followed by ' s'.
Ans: 11 h 14 min
